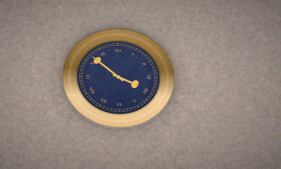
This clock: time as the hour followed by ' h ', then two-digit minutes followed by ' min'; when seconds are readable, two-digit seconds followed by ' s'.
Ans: 3 h 52 min
